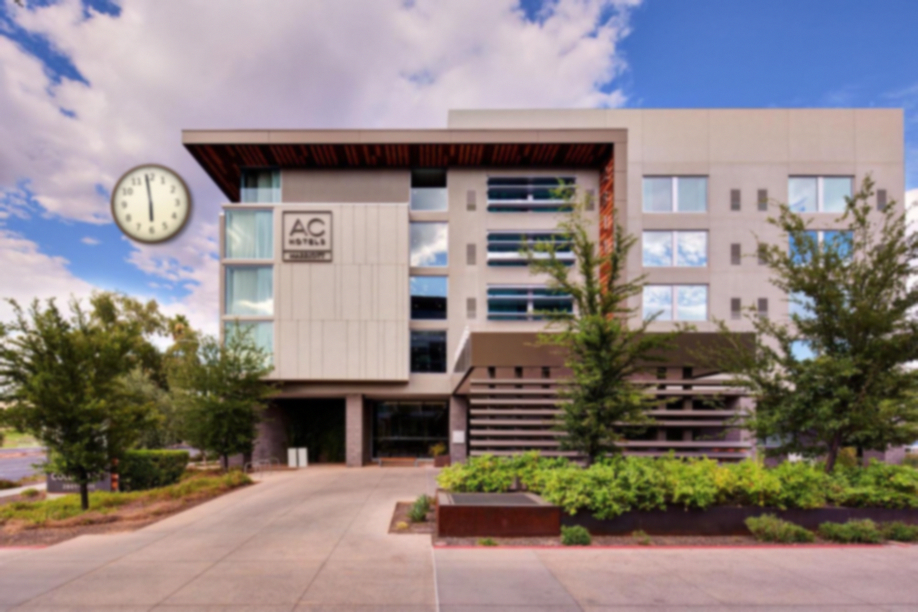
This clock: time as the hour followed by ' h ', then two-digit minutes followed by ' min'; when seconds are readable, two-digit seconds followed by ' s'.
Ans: 5 h 59 min
